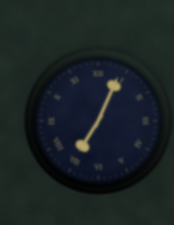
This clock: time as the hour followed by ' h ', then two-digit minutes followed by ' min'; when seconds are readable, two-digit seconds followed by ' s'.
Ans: 7 h 04 min
